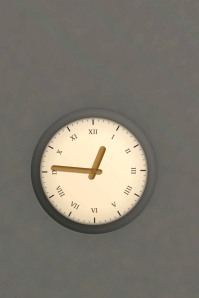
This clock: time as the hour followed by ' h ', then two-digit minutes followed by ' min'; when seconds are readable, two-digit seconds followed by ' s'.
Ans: 12 h 46 min
